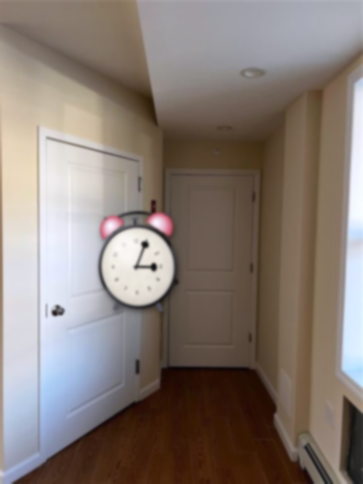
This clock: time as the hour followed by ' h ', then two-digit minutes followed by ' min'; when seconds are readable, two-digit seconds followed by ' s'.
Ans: 3 h 04 min
